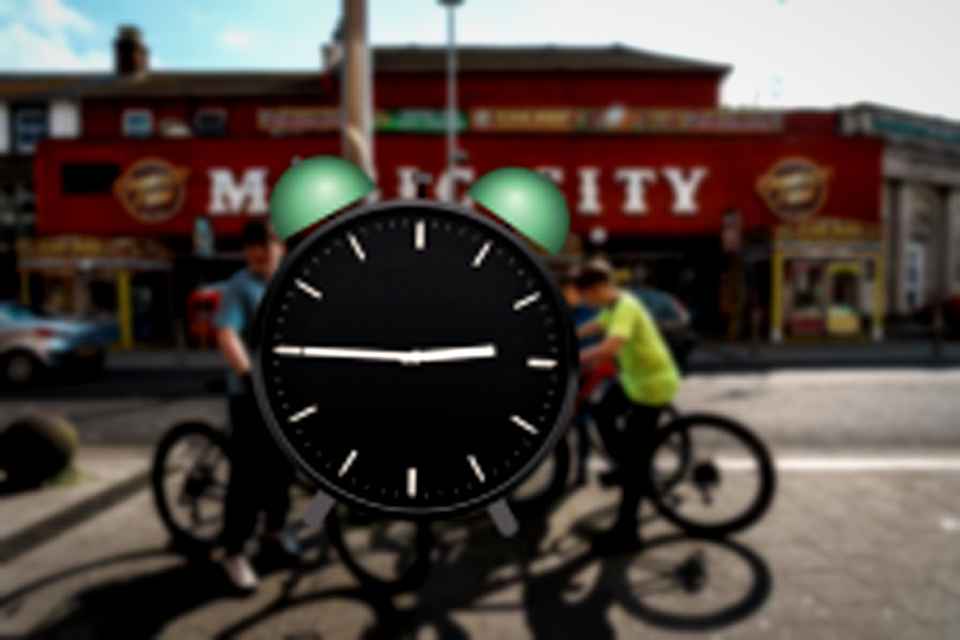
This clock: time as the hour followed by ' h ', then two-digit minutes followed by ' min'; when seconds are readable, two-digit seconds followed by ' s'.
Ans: 2 h 45 min
